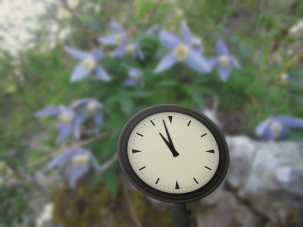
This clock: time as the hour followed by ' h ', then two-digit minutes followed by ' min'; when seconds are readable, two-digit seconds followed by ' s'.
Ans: 10 h 58 min
